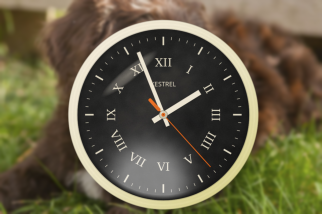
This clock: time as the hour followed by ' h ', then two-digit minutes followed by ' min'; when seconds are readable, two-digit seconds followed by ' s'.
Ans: 1 h 56 min 23 s
